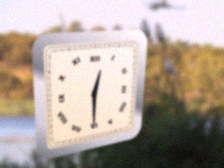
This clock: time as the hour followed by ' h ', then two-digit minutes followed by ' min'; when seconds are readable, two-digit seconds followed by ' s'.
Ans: 12 h 30 min
